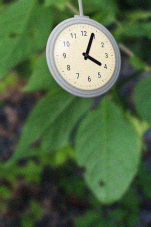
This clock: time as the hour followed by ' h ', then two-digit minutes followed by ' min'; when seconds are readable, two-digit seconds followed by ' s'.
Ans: 4 h 04 min
